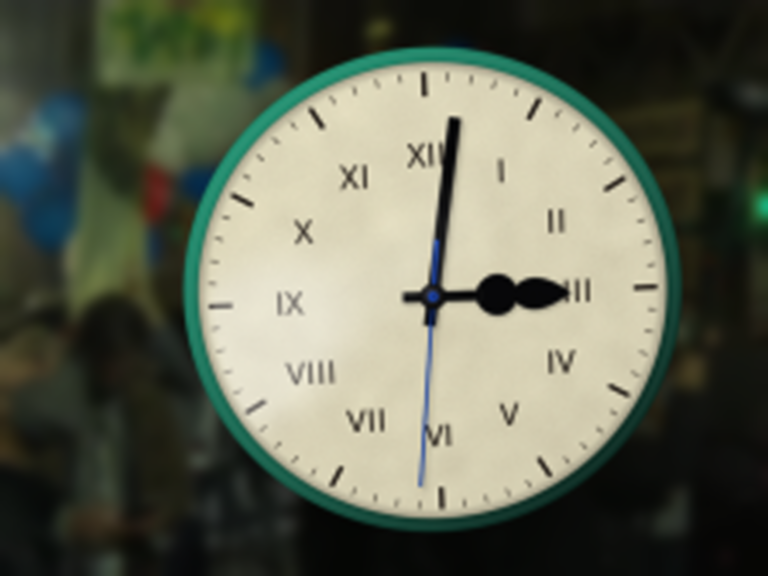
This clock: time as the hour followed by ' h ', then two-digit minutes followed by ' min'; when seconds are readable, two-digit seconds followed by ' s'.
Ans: 3 h 01 min 31 s
